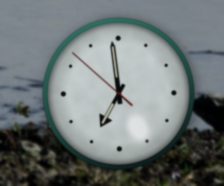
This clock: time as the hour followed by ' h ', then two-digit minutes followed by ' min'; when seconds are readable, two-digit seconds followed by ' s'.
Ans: 6 h 58 min 52 s
